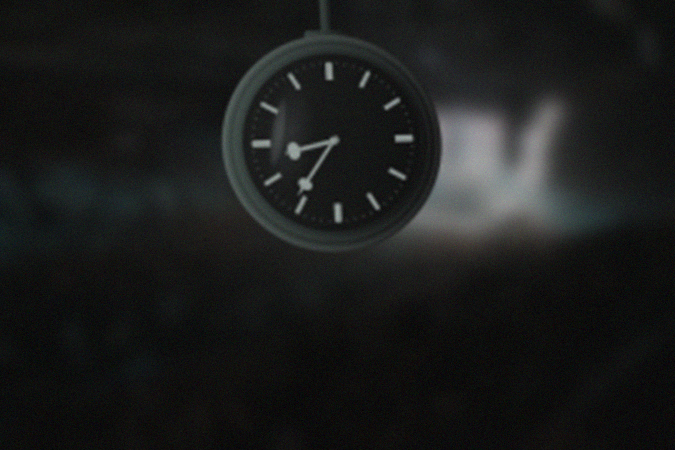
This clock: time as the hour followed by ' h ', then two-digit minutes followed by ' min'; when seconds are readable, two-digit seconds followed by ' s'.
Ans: 8 h 36 min
